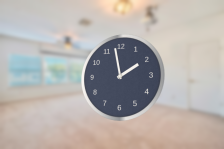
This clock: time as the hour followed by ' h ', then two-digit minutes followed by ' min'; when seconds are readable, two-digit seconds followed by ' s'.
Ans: 1 h 58 min
